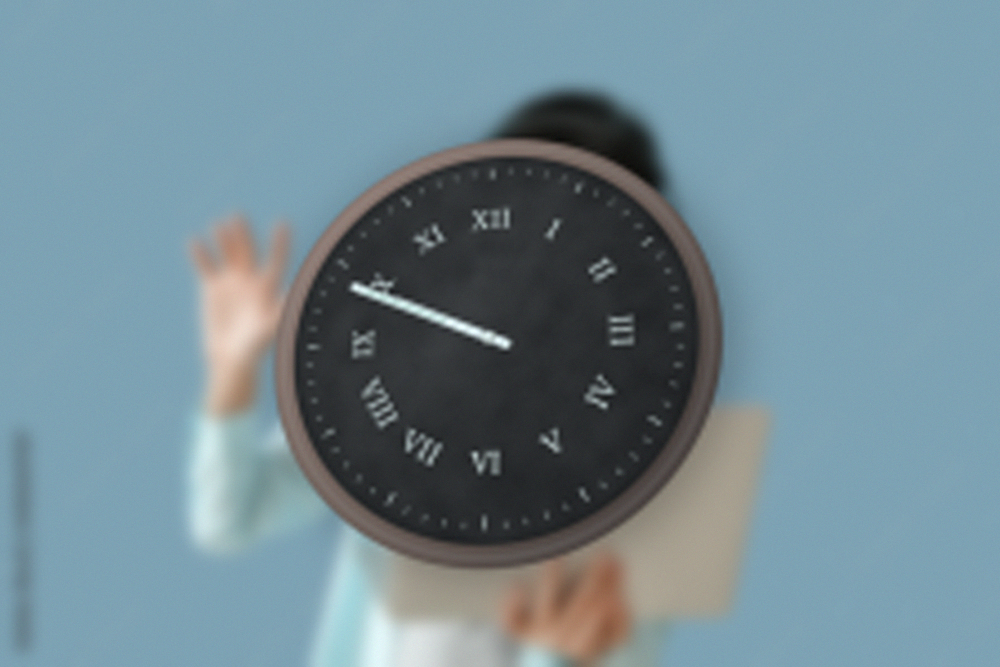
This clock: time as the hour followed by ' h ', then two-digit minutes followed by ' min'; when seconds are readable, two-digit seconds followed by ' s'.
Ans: 9 h 49 min
